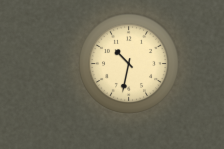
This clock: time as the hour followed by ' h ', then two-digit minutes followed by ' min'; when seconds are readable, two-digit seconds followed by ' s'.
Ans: 10 h 32 min
